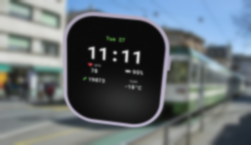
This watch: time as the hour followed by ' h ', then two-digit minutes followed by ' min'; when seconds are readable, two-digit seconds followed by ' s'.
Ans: 11 h 11 min
